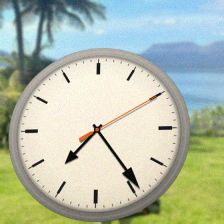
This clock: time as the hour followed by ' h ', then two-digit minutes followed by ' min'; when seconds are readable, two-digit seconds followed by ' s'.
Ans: 7 h 24 min 10 s
